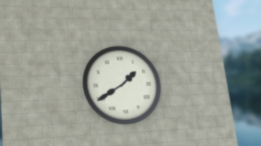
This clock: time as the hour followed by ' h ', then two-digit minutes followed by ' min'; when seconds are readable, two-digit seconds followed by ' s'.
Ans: 1 h 40 min
